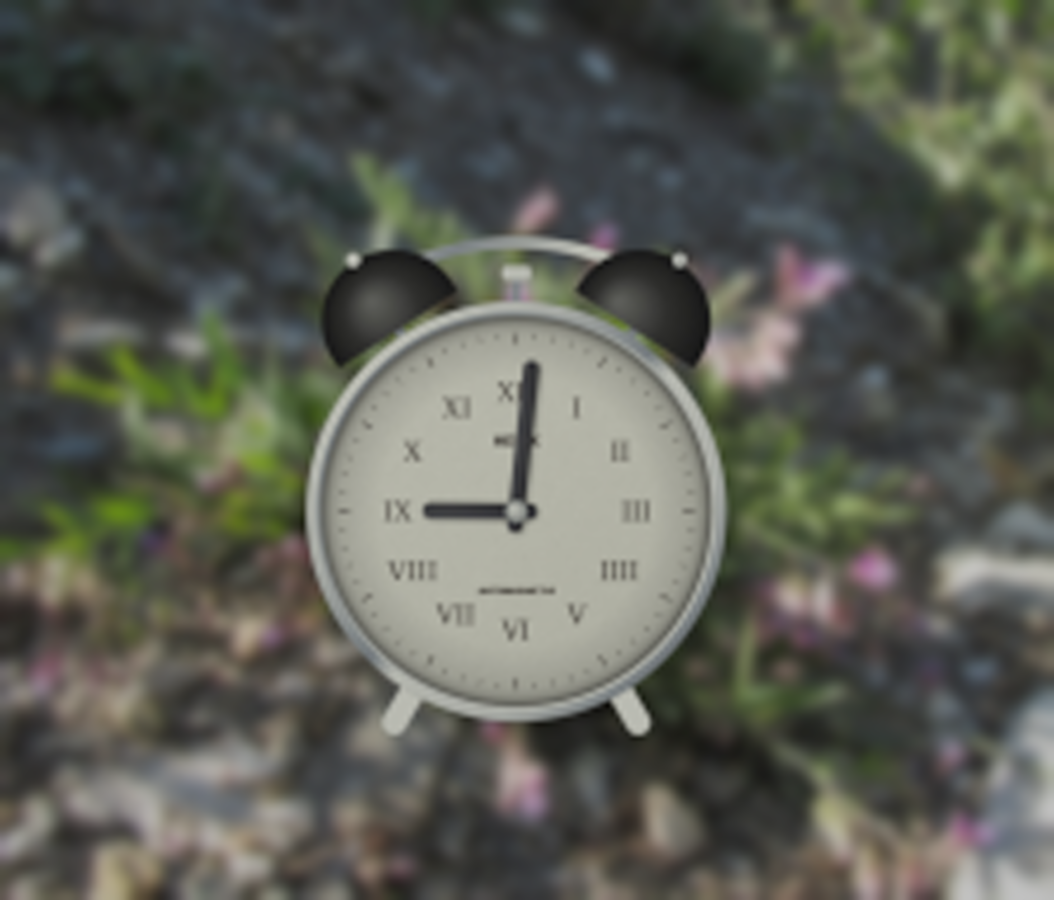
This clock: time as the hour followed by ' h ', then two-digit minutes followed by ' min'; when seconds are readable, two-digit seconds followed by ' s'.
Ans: 9 h 01 min
